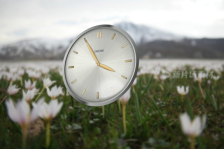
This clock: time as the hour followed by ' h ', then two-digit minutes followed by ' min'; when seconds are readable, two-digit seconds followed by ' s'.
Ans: 3 h 55 min
